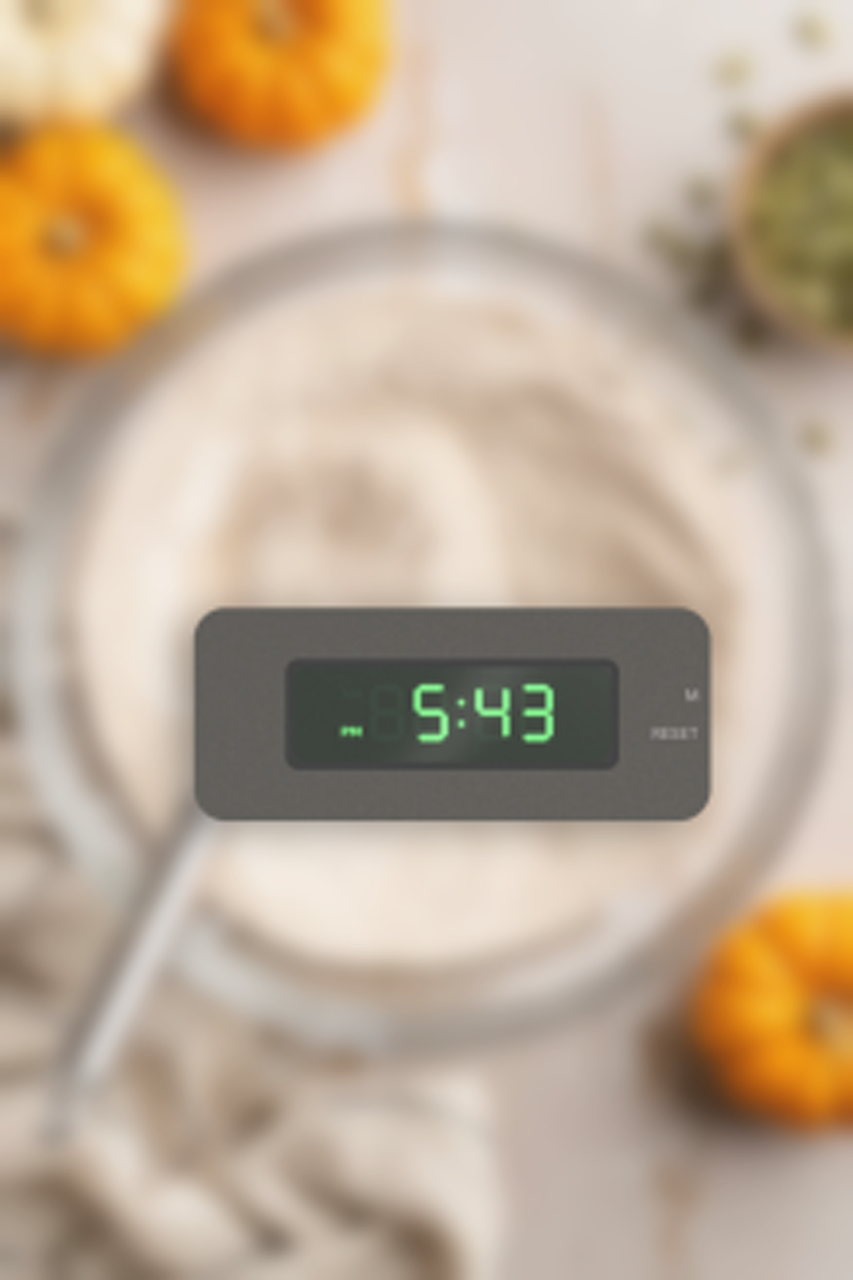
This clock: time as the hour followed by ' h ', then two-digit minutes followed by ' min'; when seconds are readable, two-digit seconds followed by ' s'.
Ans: 5 h 43 min
